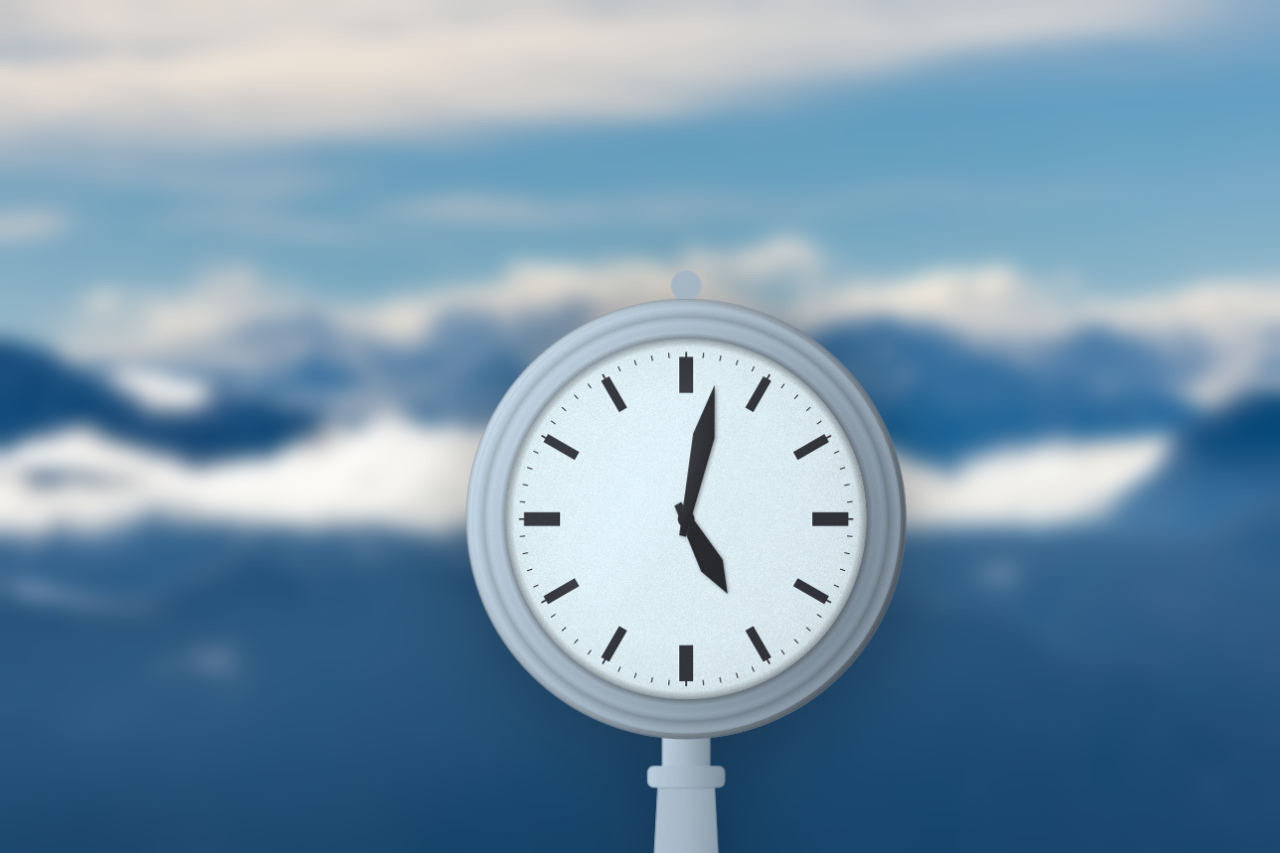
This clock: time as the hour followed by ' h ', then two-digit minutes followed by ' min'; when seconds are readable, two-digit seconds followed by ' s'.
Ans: 5 h 02 min
